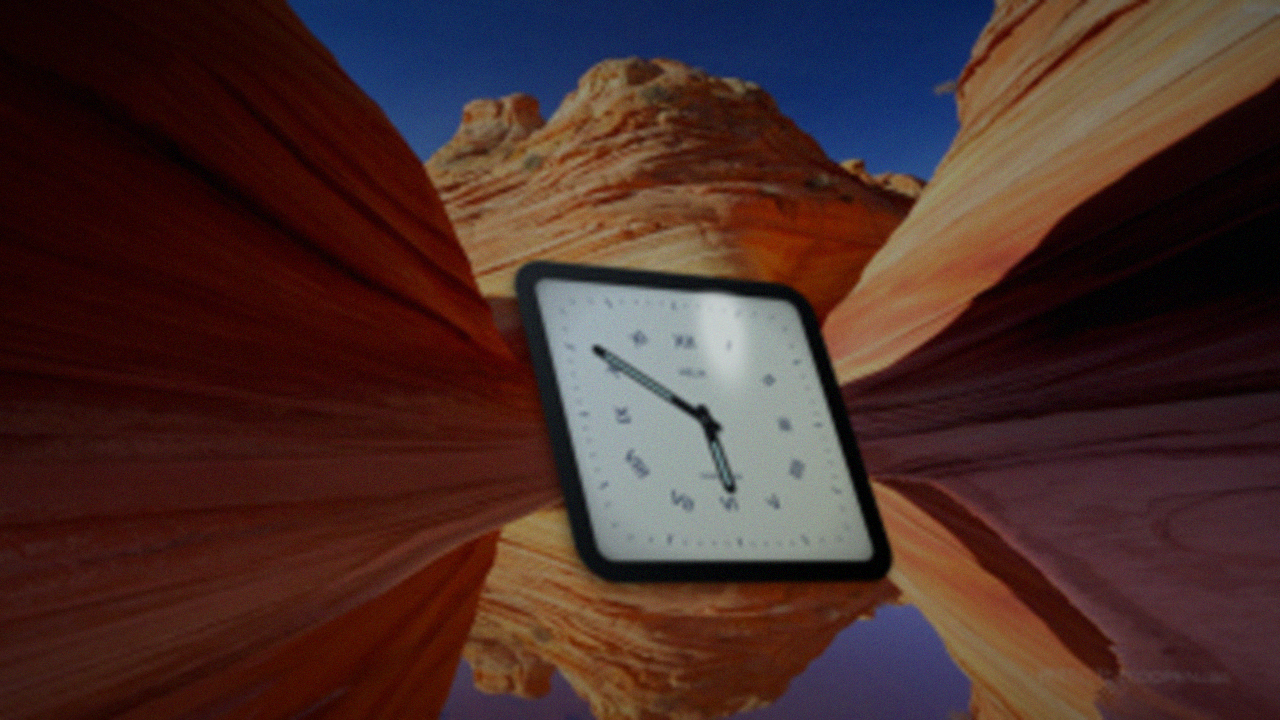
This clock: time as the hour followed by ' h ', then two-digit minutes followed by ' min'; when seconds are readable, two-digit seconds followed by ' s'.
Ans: 5 h 51 min
